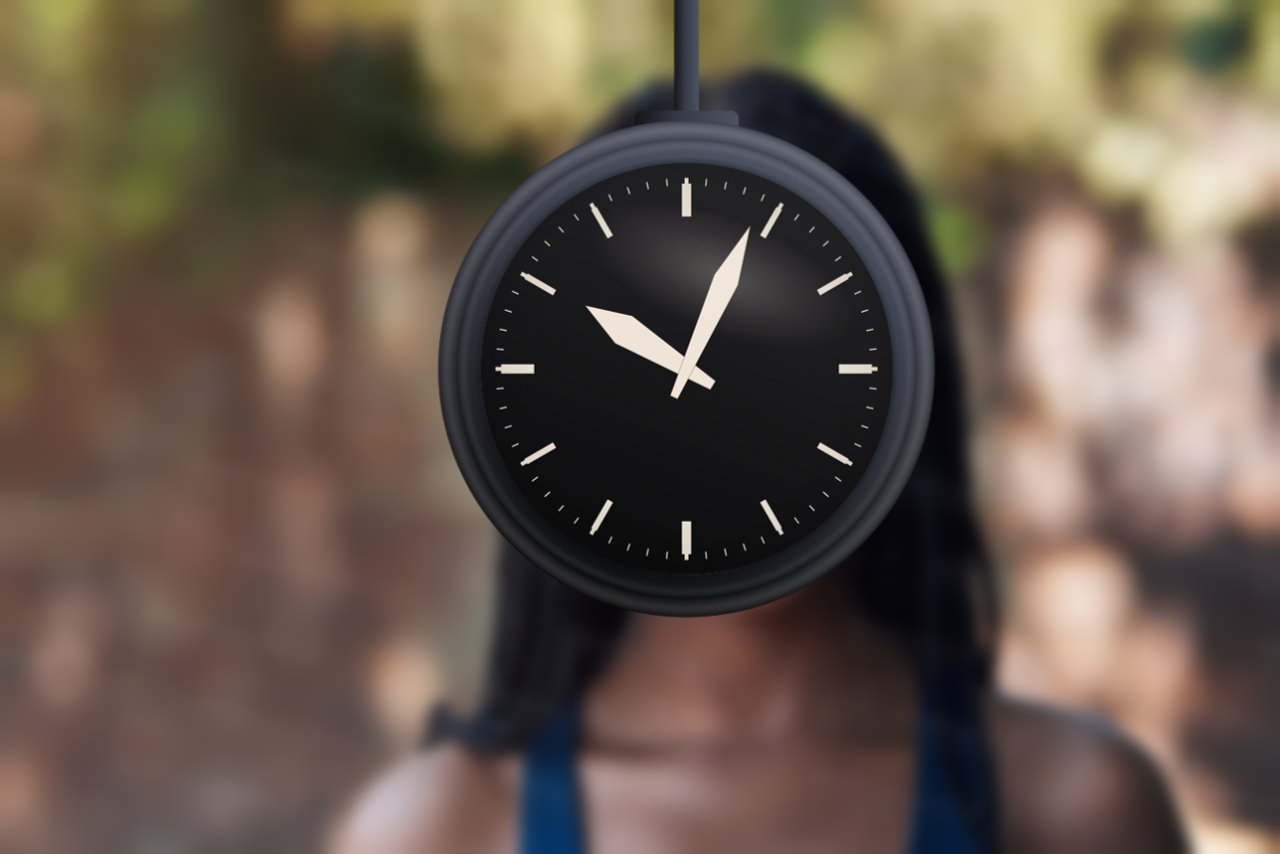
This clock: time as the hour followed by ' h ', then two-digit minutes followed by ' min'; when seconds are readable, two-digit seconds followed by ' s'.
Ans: 10 h 04 min
